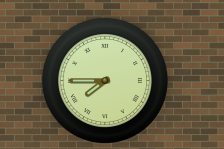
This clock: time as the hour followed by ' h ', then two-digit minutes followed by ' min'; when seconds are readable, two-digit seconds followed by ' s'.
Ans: 7 h 45 min
